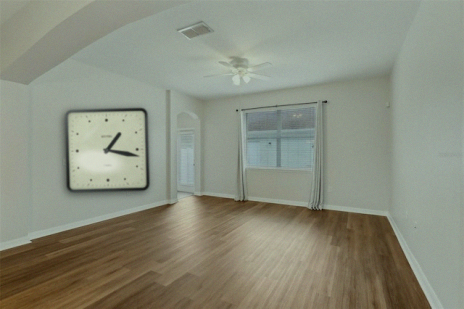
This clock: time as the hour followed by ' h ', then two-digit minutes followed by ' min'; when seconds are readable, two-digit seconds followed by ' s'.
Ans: 1 h 17 min
